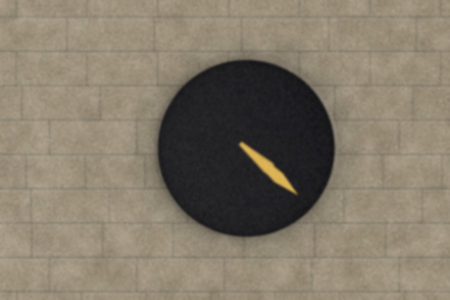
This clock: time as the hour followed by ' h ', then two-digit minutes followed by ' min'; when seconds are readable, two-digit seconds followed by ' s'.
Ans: 4 h 22 min
